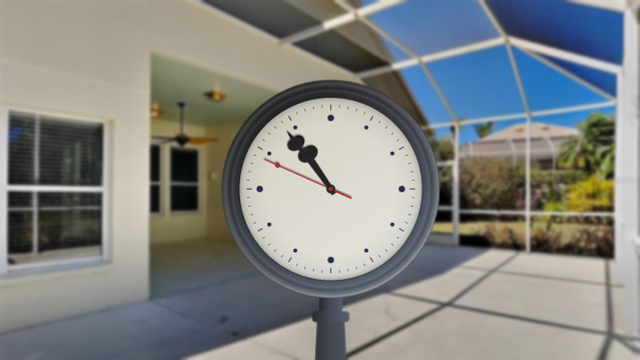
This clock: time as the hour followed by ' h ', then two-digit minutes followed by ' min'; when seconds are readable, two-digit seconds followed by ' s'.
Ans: 10 h 53 min 49 s
